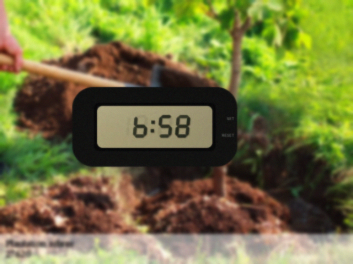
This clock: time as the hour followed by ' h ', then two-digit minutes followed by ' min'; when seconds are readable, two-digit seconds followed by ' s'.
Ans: 6 h 58 min
